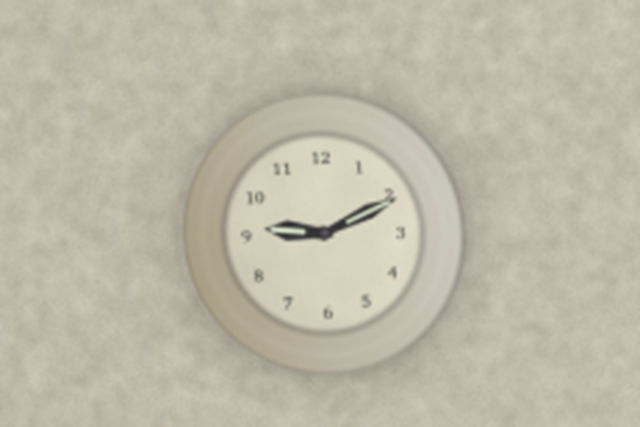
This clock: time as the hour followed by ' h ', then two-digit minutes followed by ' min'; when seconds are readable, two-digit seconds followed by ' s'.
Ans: 9 h 11 min
